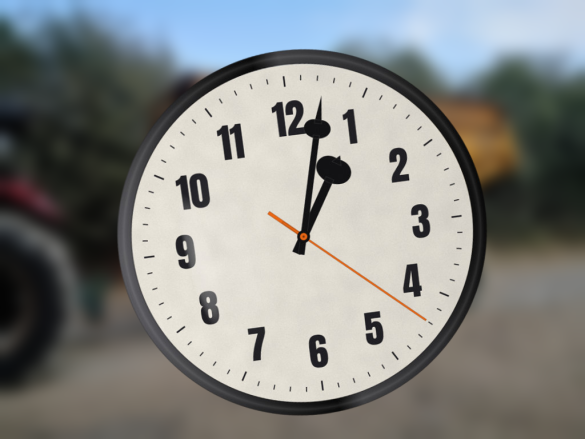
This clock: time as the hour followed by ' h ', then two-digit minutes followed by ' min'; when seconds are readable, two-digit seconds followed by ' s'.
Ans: 1 h 02 min 22 s
